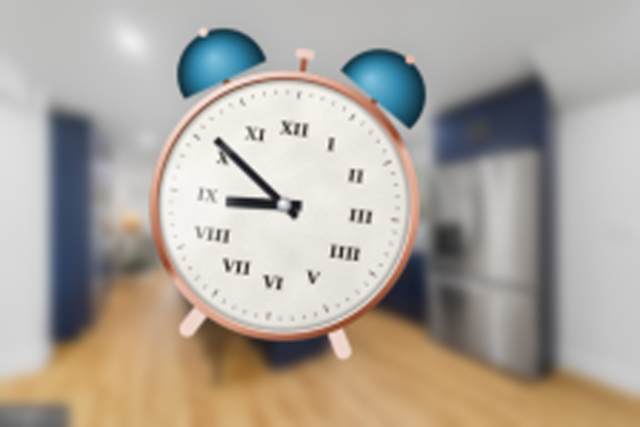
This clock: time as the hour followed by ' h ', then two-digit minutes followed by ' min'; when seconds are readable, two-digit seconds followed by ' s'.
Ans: 8 h 51 min
